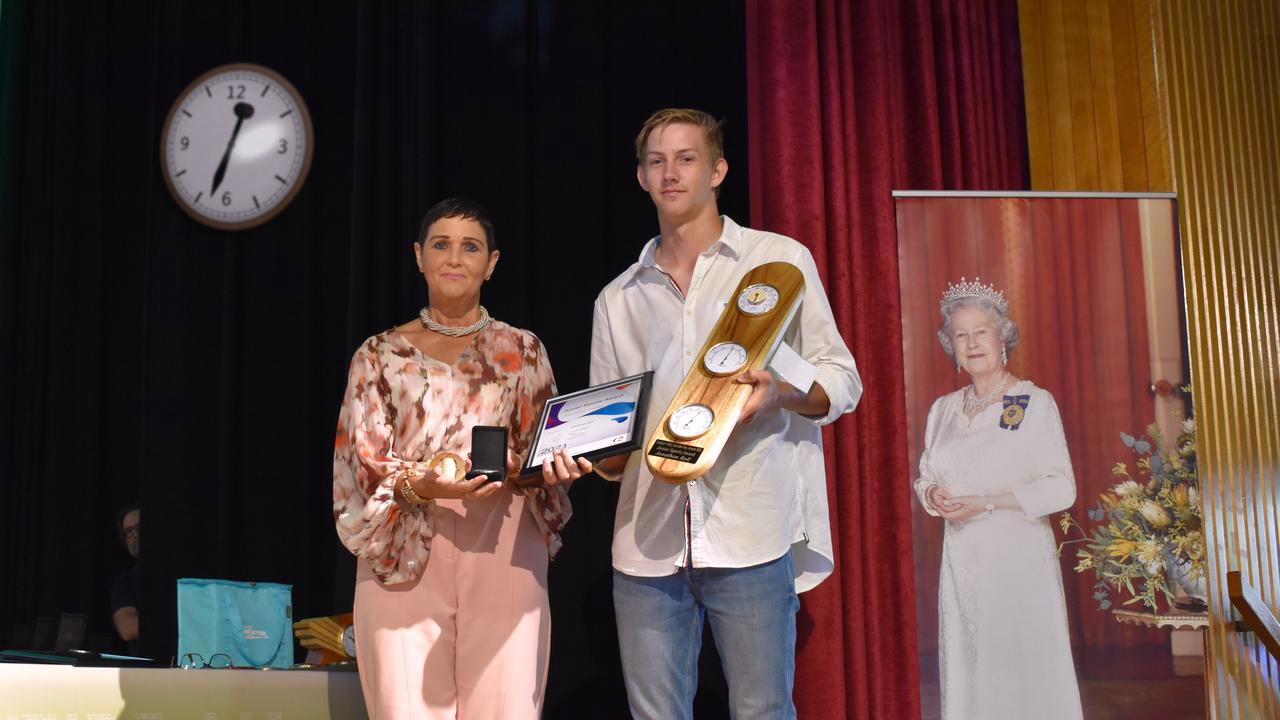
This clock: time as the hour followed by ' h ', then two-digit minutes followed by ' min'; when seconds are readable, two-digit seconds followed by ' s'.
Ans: 12 h 33 min
